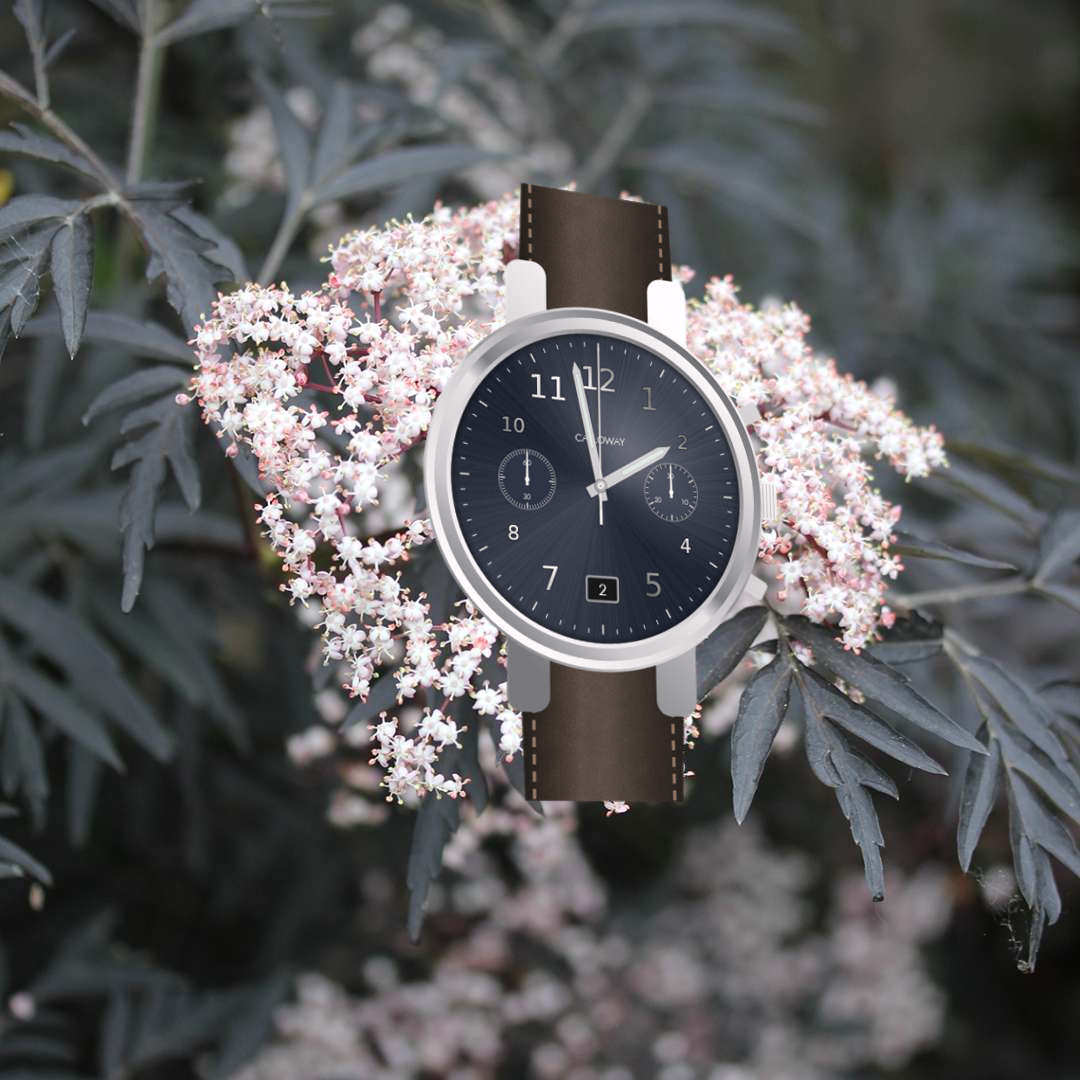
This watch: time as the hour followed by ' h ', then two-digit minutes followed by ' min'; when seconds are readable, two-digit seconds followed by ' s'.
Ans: 1 h 58 min
